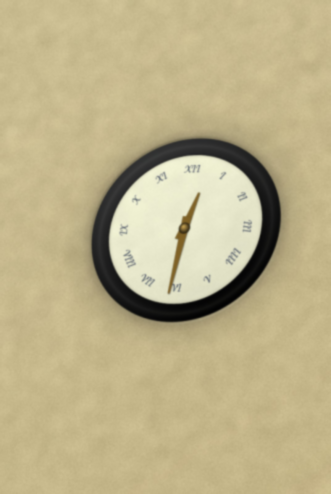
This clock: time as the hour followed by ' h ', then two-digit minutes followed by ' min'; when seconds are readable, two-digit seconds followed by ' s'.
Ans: 12 h 31 min
